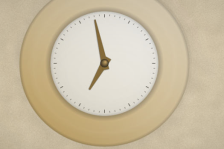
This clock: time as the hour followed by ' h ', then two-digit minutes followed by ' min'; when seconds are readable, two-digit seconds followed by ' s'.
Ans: 6 h 58 min
